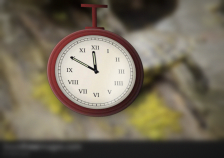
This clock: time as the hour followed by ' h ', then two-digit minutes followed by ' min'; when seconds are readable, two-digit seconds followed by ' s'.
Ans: 11 h 50 min
